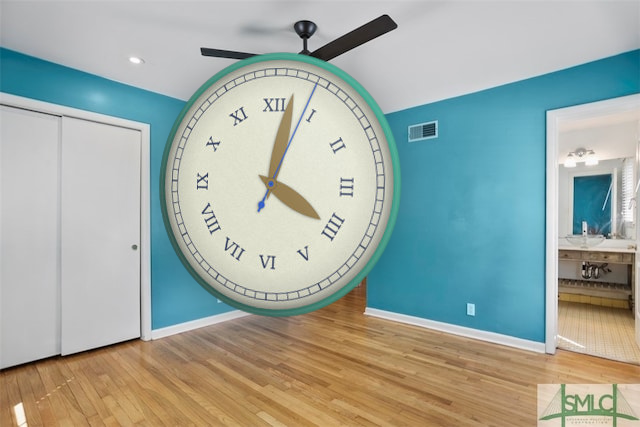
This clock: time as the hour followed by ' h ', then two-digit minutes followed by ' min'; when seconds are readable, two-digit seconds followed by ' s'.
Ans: 4 h 02 min 04 s
